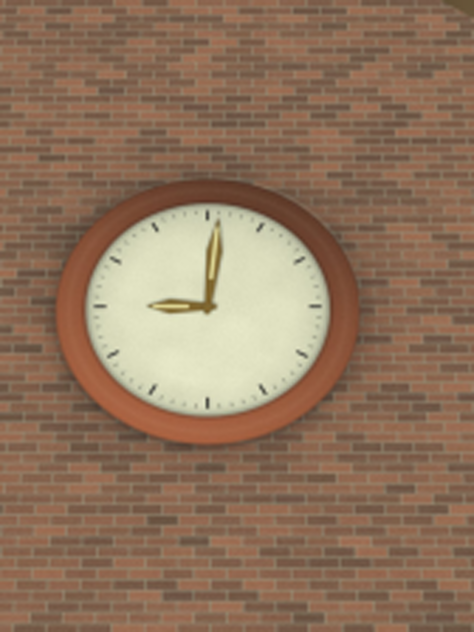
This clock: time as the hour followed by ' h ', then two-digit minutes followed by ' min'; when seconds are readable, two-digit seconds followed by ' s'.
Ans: 9 h 01 min
